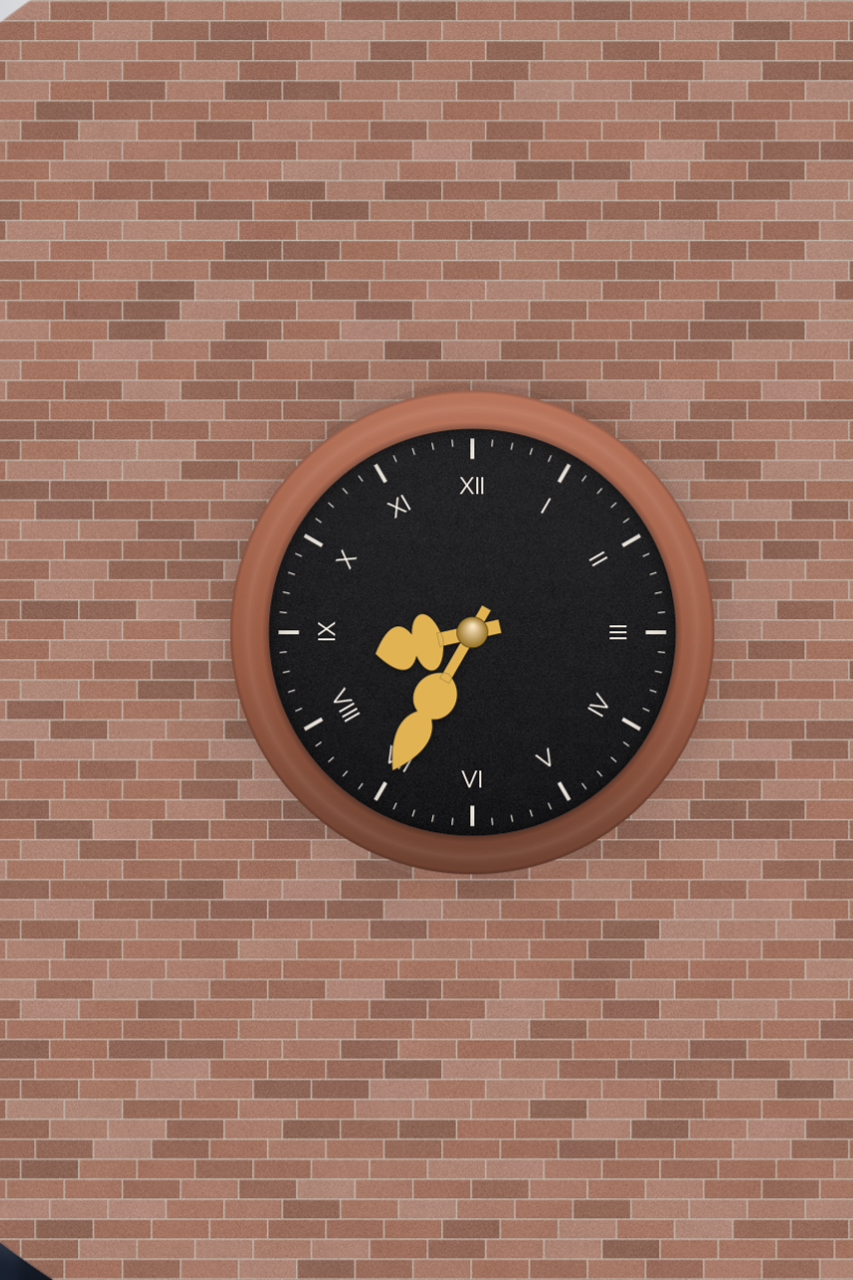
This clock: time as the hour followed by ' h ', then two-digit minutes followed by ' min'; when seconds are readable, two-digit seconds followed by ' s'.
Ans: 8 h 35 min
